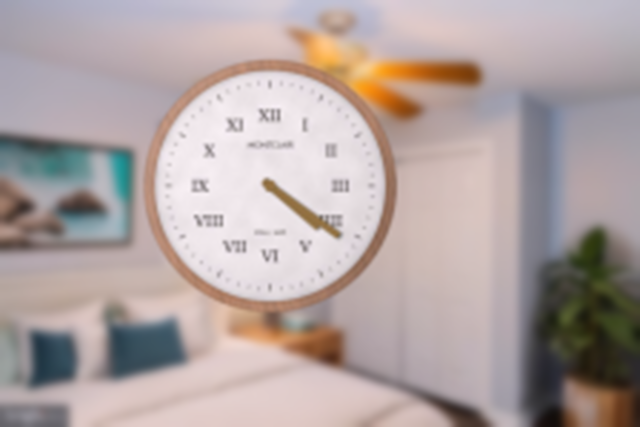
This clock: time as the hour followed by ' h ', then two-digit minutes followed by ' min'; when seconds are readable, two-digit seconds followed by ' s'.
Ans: 4 h 21 min
